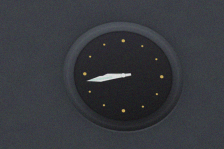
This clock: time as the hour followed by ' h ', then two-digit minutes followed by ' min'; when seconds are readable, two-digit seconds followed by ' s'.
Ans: 8 h 43 min
